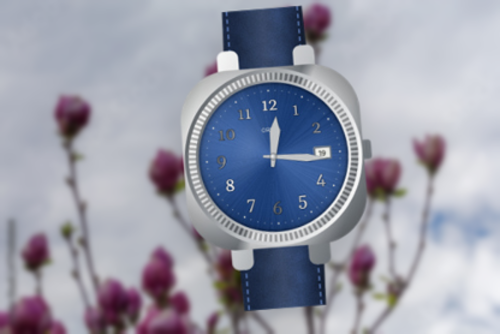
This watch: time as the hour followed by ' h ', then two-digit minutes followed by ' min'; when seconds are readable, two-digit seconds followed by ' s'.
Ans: 12 h 16 min
